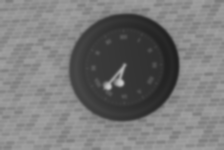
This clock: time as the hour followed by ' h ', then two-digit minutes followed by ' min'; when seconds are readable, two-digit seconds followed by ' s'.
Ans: 6 h 37 min
